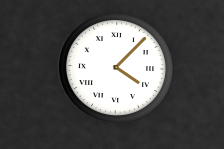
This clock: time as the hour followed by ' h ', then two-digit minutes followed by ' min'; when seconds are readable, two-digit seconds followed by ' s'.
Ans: 4 h 07 min
